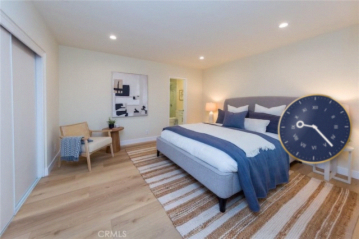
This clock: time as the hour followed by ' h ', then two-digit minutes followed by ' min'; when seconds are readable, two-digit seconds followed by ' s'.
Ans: 9 h 23 min
